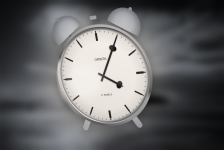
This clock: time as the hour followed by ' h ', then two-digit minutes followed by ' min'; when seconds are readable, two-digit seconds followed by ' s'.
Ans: 4 h 05 min
